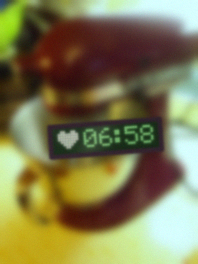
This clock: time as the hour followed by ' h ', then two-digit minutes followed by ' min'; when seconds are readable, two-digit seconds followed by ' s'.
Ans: 6 h 58 min
